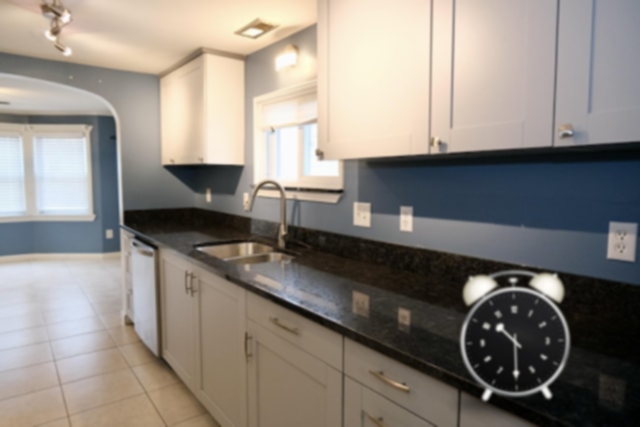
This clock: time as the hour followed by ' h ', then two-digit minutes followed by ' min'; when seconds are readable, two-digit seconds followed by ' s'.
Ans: 10 h 30 min
